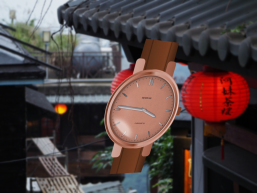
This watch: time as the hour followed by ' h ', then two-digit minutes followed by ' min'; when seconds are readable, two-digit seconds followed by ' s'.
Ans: 3 h 46 min
